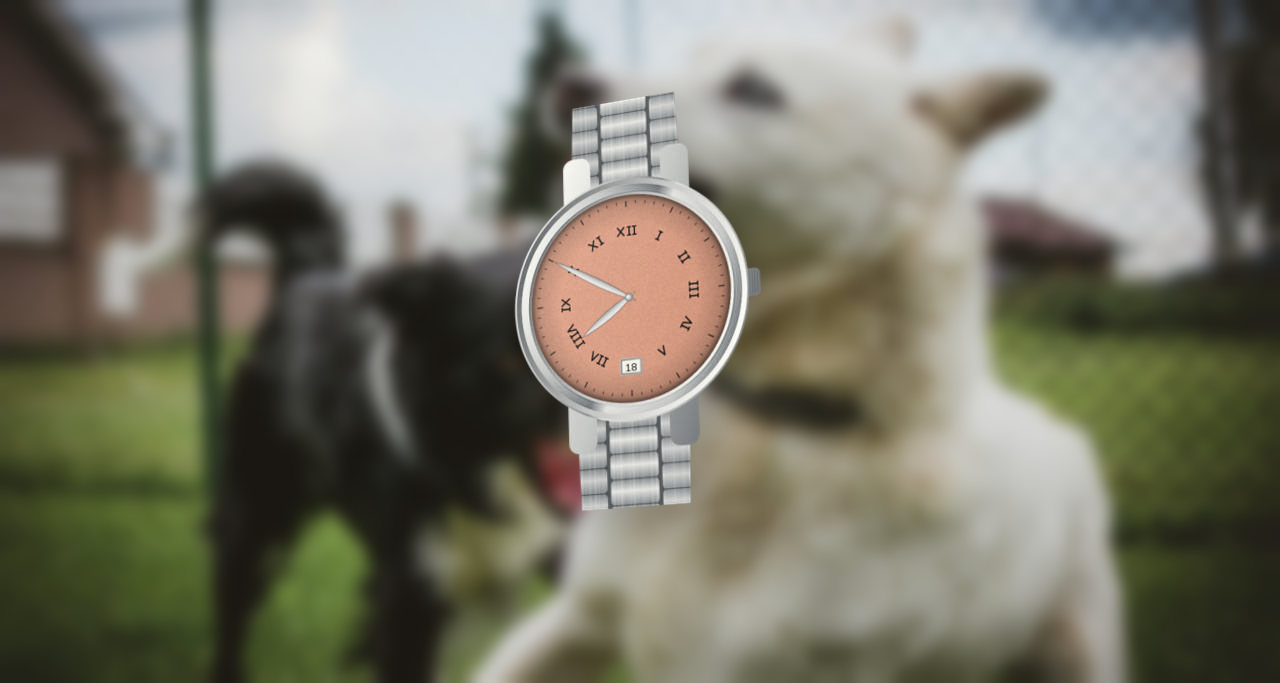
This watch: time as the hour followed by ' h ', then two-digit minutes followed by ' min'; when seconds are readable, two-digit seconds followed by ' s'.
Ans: 7 h 50 min
